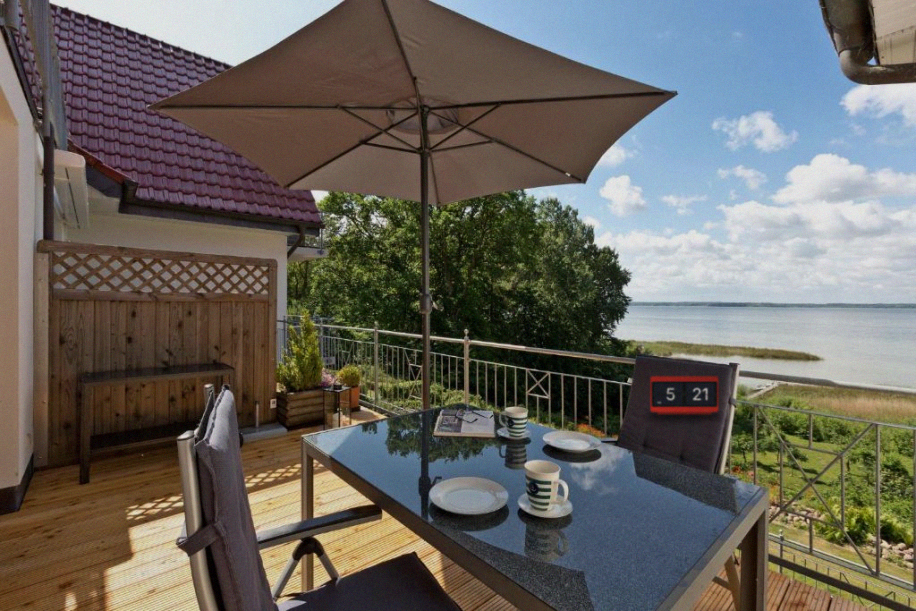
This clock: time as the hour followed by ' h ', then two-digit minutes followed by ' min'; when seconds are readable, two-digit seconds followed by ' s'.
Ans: 5 h 21 min
